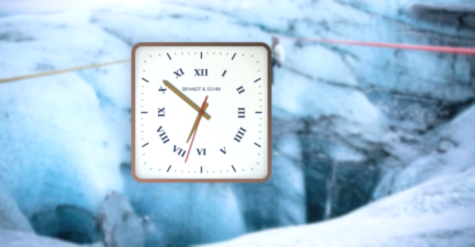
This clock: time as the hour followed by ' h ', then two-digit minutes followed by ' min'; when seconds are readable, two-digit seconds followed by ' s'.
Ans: 6 h 51 min 33 s
